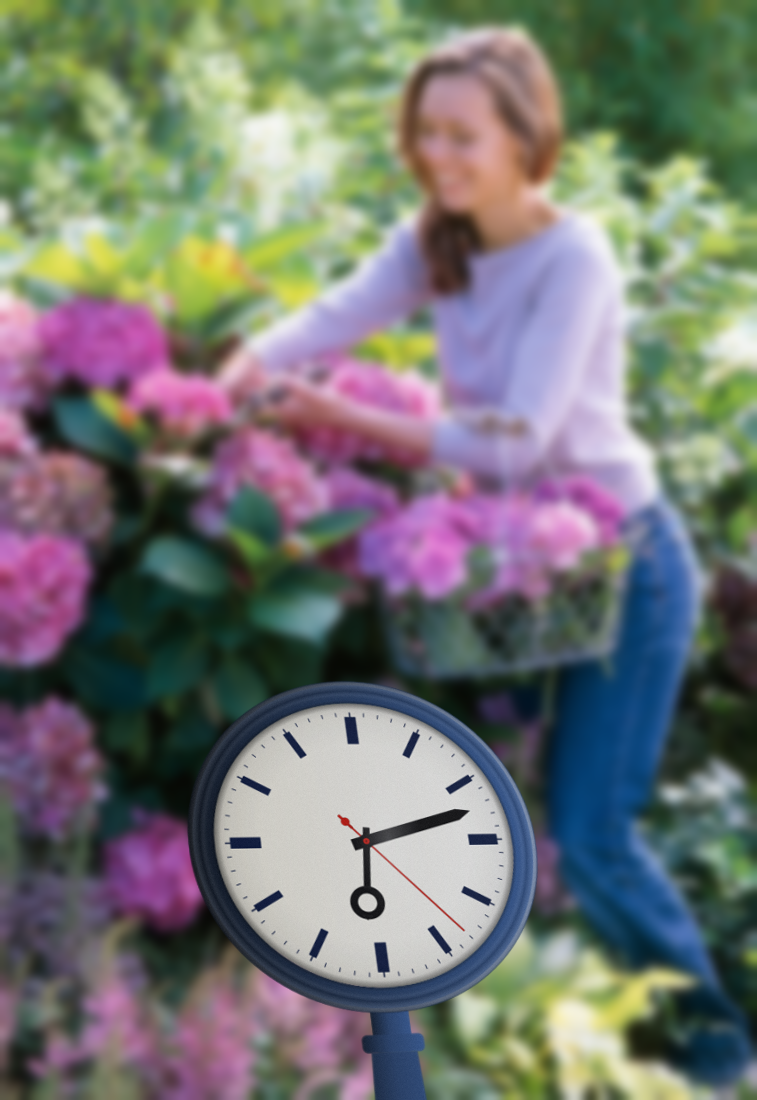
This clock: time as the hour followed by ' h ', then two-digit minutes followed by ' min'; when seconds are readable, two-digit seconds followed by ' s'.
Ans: 6 h 12 min 23 s
